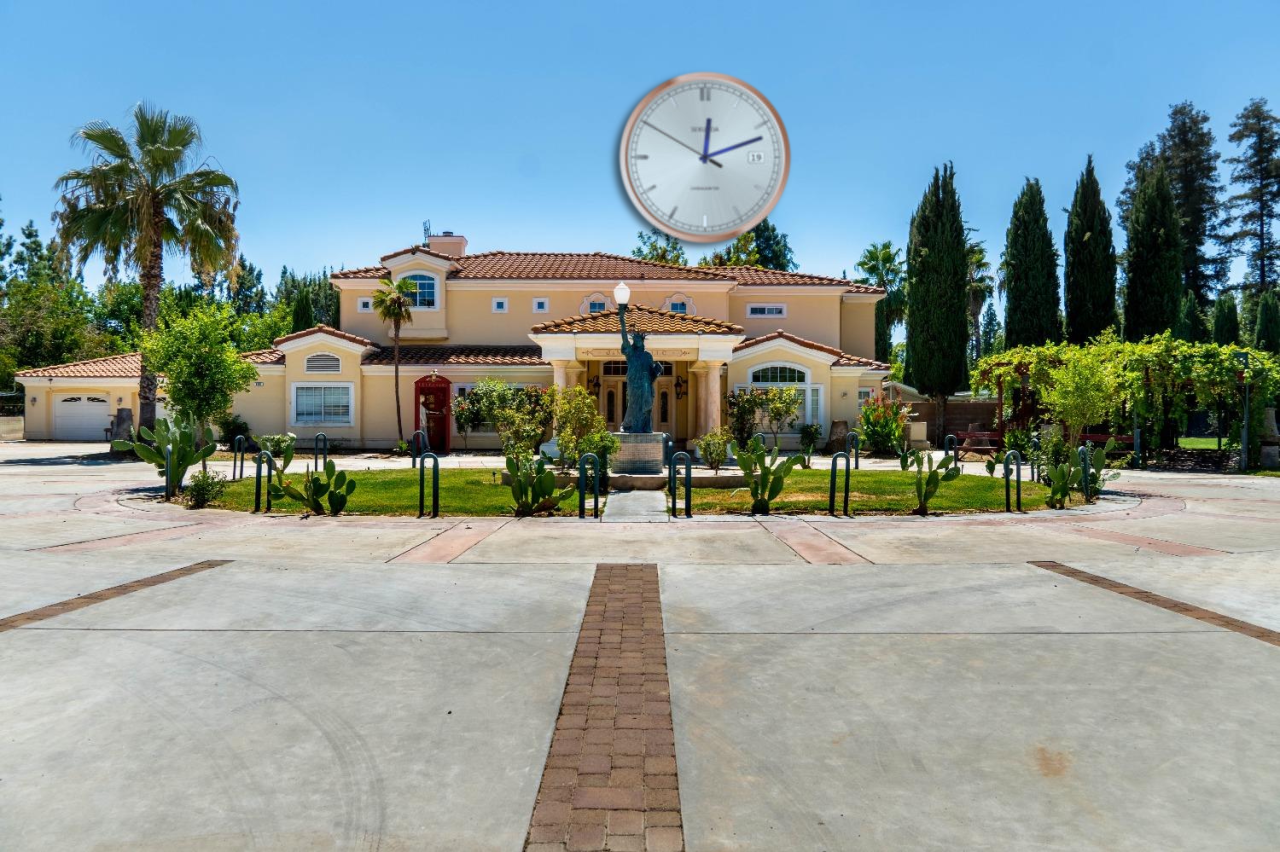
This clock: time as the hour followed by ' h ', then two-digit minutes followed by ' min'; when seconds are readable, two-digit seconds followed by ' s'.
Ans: 12 h 11 min 50 s
